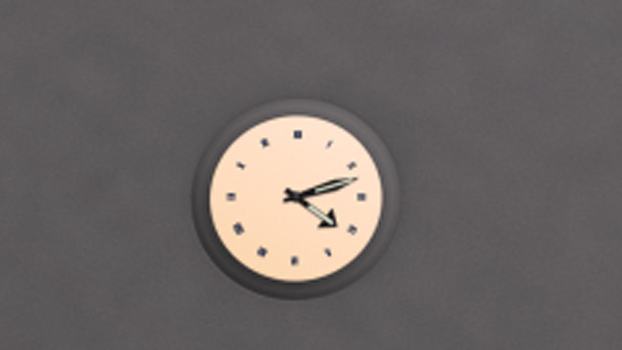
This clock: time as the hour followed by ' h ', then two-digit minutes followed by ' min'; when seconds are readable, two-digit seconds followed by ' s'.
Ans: 4 h 12 min
